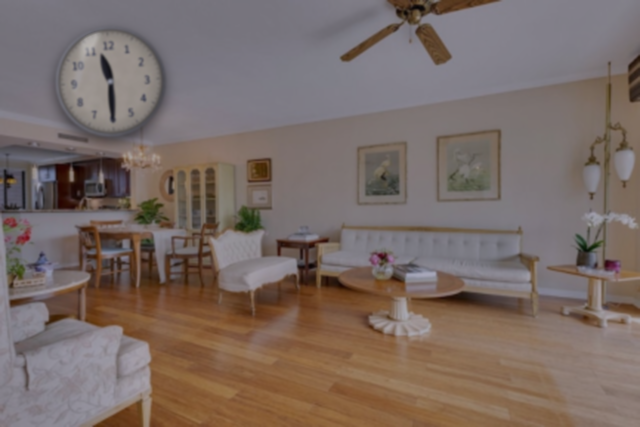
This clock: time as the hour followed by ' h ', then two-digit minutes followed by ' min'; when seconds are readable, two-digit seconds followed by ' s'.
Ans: 11 h 30 min
